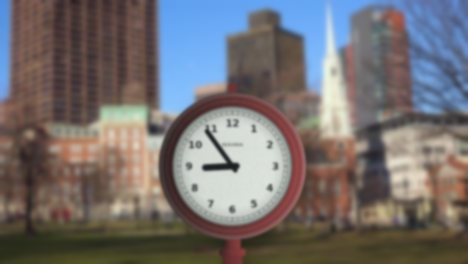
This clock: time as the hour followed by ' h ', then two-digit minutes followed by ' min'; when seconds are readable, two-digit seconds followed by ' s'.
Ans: 8 h 54 min
